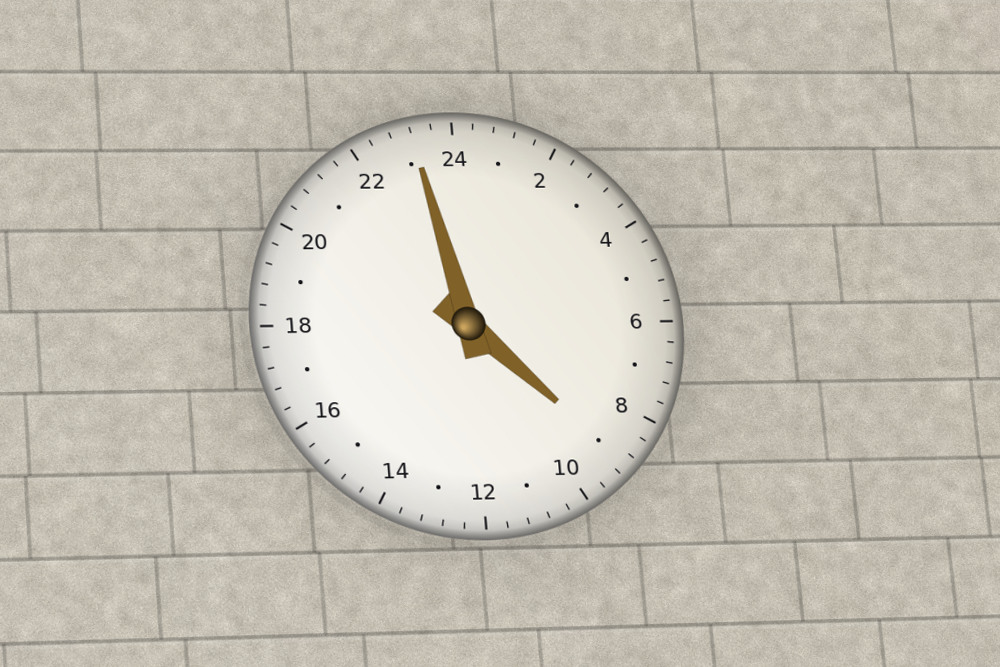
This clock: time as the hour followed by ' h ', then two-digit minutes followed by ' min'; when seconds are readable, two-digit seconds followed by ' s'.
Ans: 8 h 58 min
